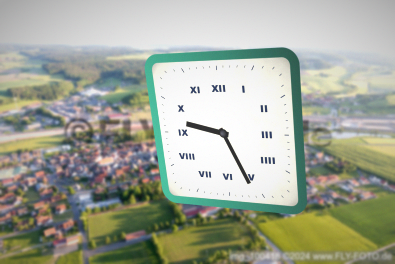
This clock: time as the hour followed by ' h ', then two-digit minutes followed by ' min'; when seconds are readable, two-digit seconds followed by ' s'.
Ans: 9 h 26 min
